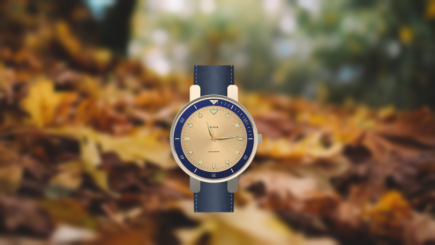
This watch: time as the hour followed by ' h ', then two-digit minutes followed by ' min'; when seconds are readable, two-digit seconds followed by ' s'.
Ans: 11 h 14 min
